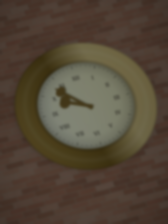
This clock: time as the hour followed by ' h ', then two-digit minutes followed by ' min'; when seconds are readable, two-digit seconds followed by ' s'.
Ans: 9 h 53 min
